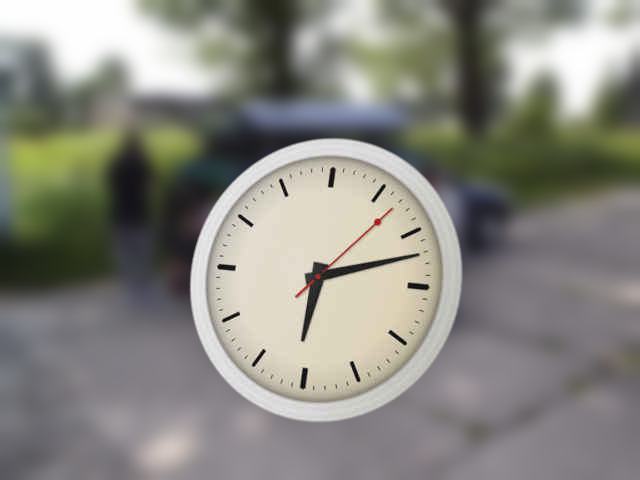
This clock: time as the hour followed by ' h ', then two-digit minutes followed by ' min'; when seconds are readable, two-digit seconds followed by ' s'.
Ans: 6 h 12 min 07 s
